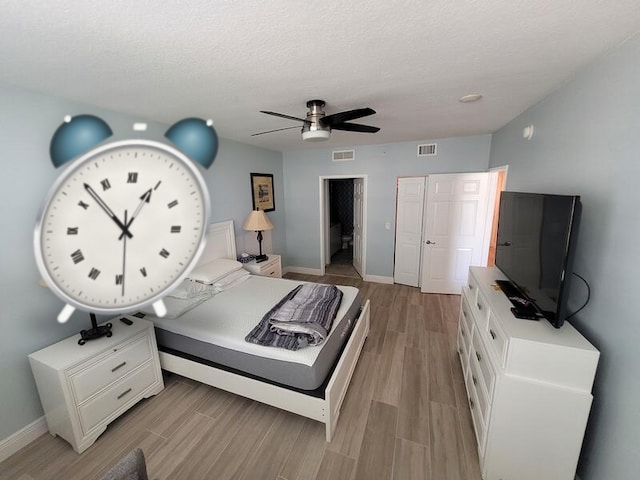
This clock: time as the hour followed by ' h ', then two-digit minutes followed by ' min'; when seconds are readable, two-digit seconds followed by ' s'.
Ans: 12 h 52 min 29 s
